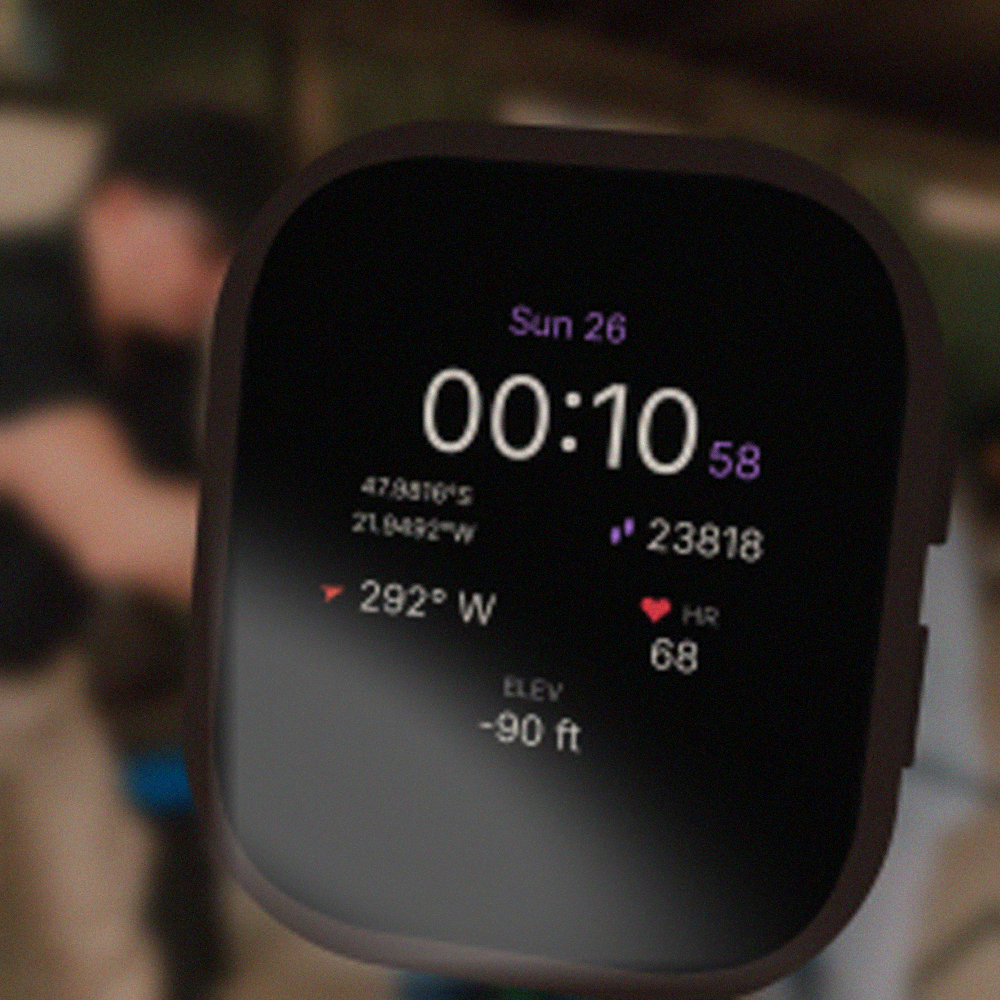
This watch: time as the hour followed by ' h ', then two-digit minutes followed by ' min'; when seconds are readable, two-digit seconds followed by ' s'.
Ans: 0 h 10 min 58 s
